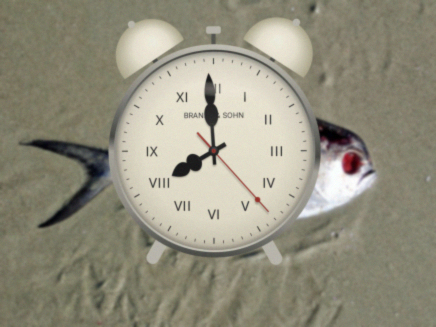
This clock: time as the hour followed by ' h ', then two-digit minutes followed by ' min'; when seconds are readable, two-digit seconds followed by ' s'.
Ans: 7 h 59 min 23 s
